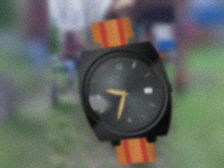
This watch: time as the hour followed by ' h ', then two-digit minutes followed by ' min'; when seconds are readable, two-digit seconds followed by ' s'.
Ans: 9 h 34 min
